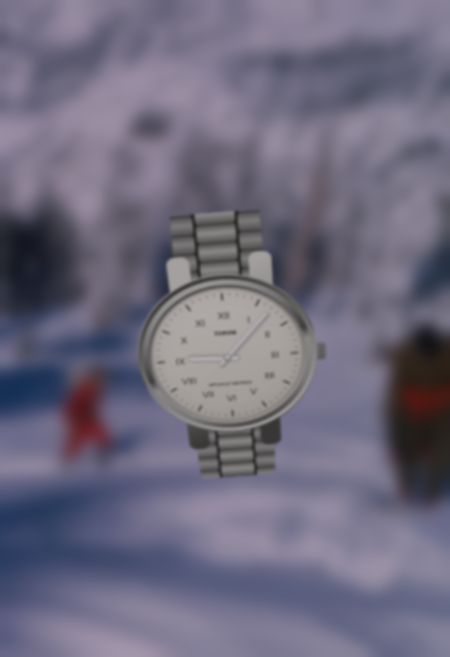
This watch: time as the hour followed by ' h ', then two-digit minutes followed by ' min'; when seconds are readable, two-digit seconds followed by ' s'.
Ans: 9 h 07 min
